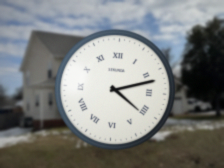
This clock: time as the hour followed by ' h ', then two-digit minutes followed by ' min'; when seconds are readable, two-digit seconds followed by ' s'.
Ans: 4 h 12 min
